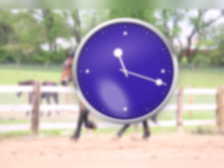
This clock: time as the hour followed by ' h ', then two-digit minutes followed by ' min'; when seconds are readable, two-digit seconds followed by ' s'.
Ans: 11 h 18 min
